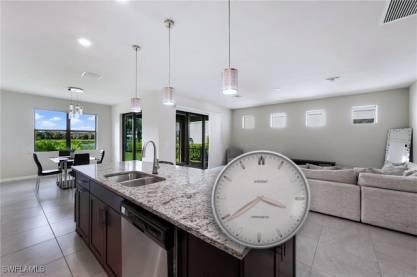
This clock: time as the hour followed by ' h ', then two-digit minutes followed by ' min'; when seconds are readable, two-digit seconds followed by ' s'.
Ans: 3 h 39 min
